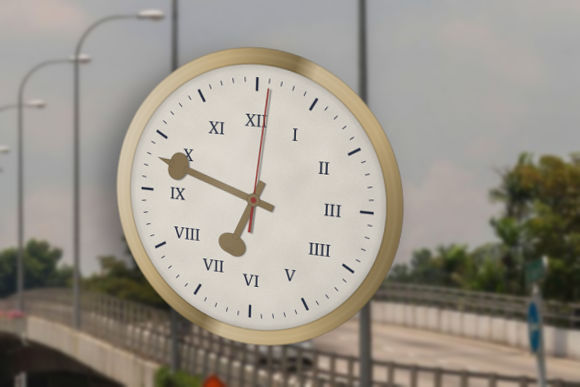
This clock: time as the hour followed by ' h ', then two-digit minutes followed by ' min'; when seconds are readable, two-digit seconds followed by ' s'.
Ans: 6 h 48 min 01 s
